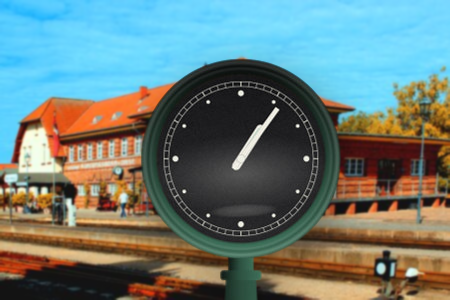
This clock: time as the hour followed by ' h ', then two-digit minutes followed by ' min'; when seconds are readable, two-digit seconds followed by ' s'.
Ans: 1 h 06 min
